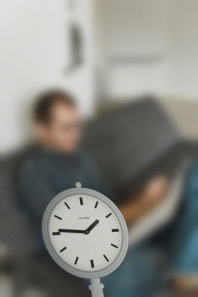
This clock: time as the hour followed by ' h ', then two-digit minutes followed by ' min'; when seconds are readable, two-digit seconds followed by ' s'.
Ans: 1 h 46 min
